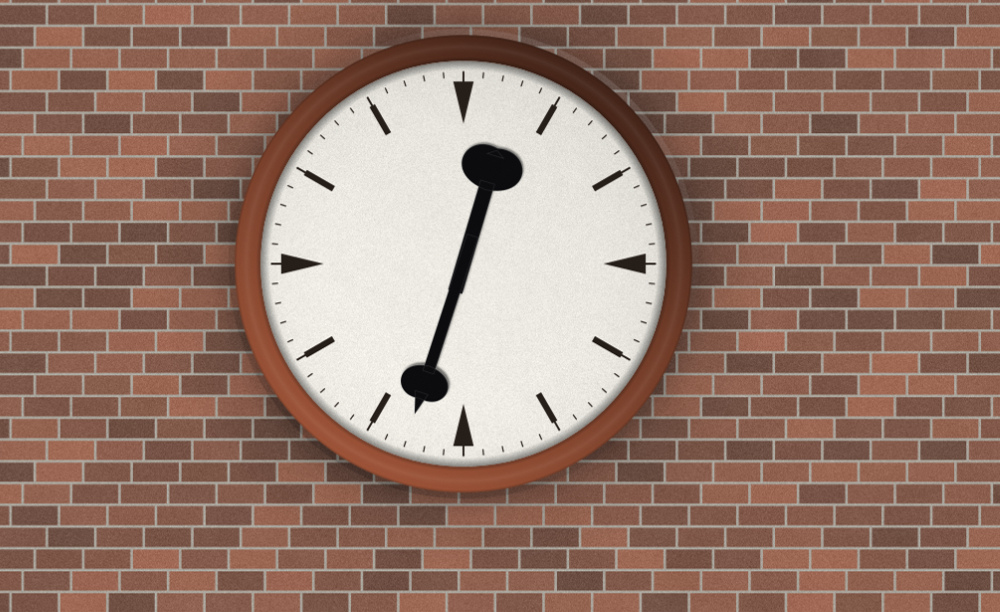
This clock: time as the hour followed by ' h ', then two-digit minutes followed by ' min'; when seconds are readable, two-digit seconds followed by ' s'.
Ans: 12 h 33 min
